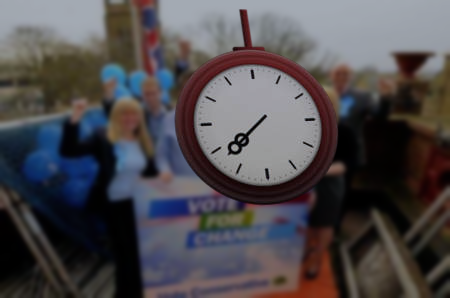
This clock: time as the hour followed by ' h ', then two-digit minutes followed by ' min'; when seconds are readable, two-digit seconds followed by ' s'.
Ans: 7 h 38 min
